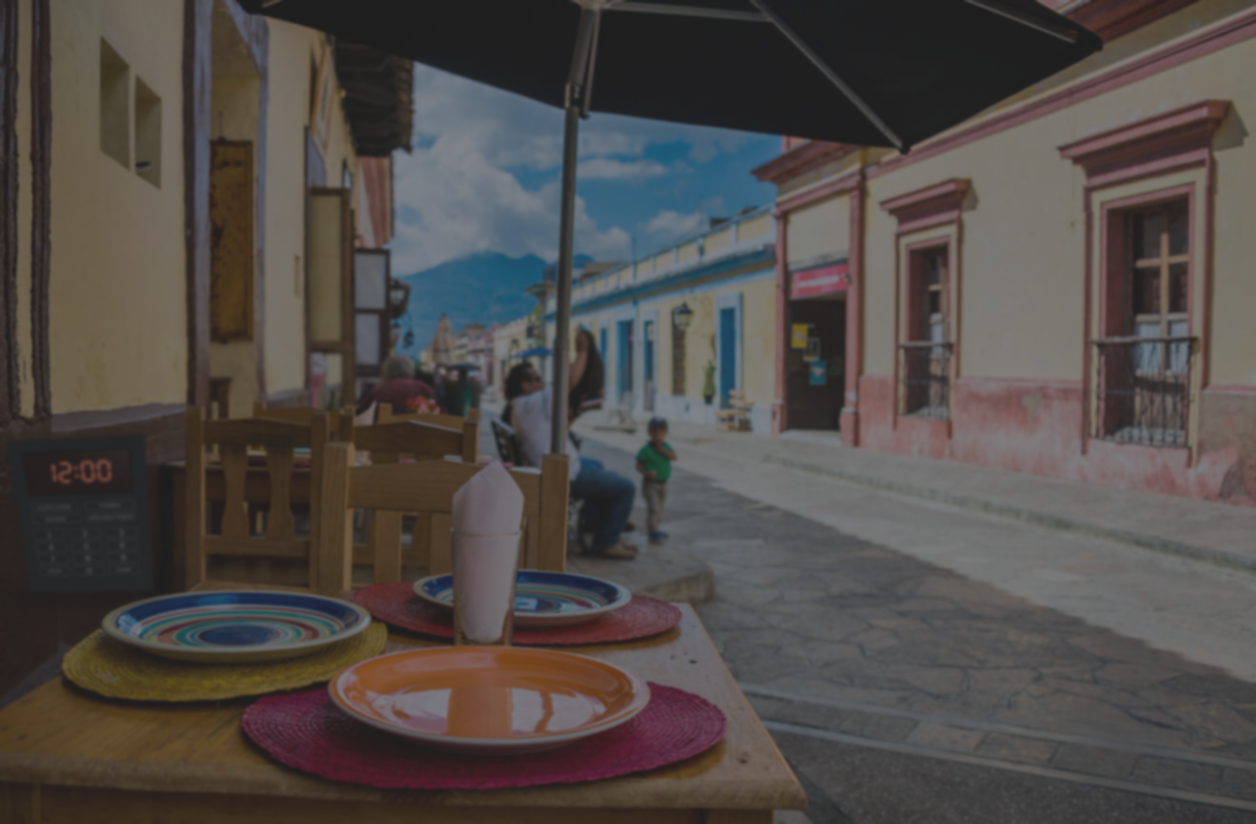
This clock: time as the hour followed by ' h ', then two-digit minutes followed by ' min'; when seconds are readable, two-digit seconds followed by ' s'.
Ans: 12 h 00 min
